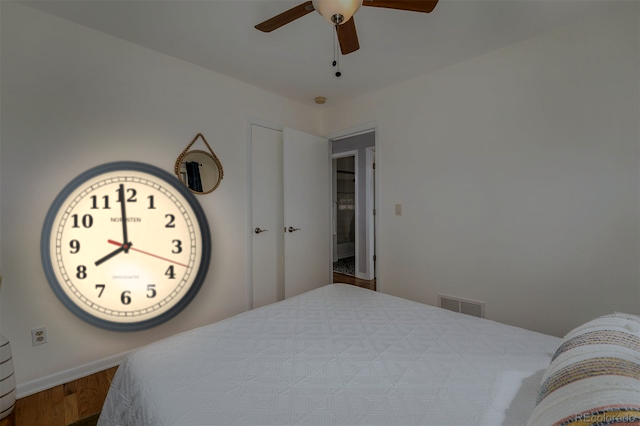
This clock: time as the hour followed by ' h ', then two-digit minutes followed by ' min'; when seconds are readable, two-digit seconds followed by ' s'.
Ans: 7 h 59 min 18 s
